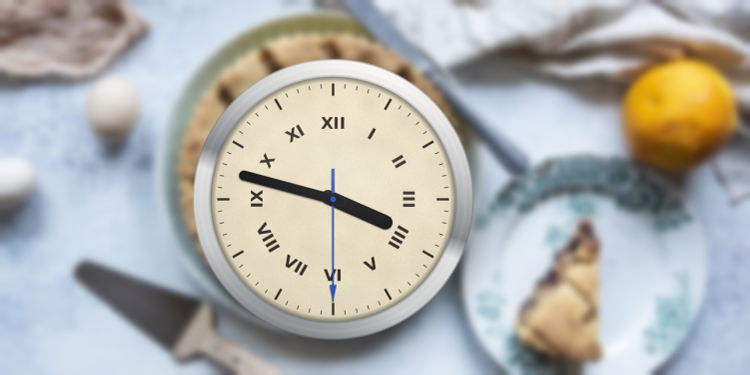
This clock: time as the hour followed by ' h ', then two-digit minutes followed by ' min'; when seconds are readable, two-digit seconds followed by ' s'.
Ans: 3 h 47 min 30 s
